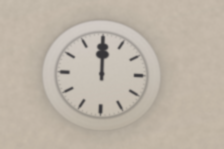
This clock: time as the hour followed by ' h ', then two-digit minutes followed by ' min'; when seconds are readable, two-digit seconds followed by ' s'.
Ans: 12 h 00 min
